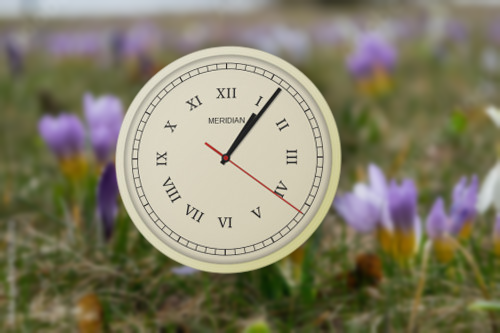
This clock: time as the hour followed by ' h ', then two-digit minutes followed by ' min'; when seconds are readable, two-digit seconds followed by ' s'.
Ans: 1 h 06 min 21 s
